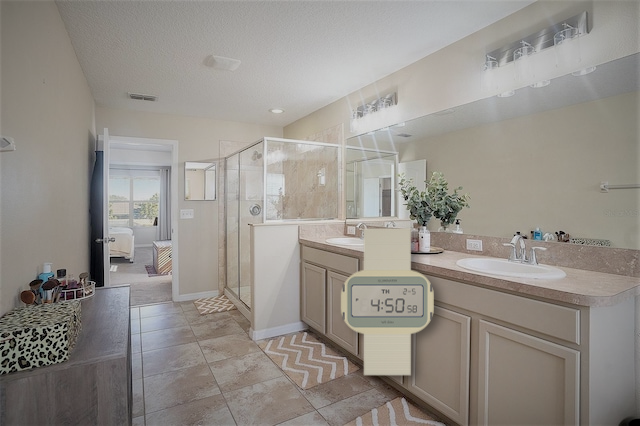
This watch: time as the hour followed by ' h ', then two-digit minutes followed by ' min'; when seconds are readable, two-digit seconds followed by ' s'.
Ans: 4 h 50 min
